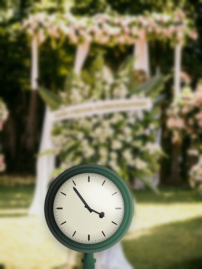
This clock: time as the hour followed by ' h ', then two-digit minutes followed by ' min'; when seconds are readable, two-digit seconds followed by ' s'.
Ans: 3 h 54 min
